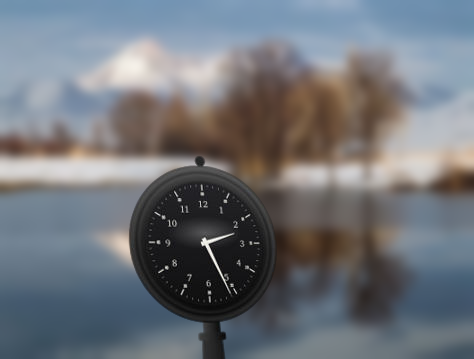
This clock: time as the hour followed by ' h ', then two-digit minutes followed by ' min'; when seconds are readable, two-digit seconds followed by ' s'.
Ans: 2 h 26 min
